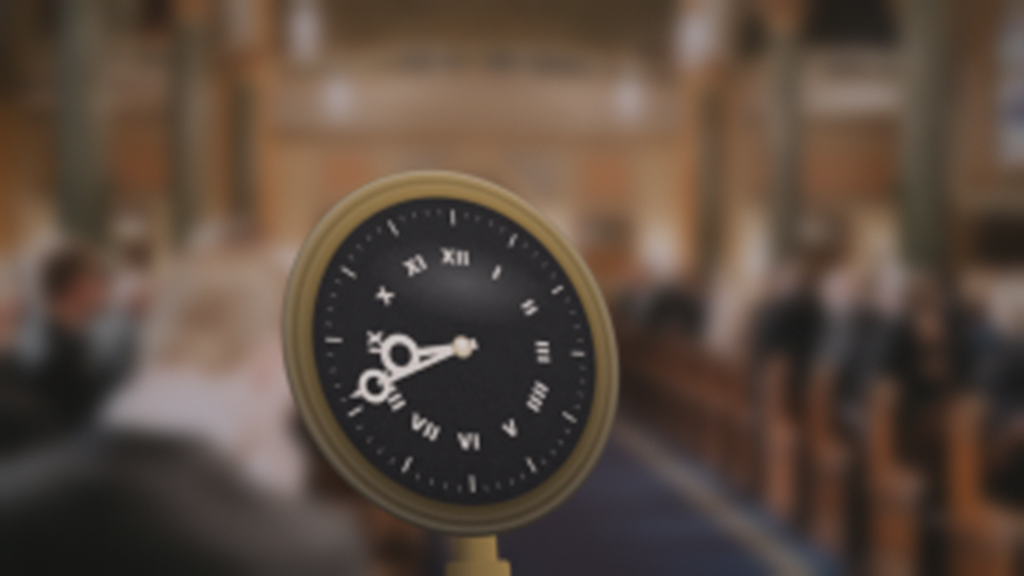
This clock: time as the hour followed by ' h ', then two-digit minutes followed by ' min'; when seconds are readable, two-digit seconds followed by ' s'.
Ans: 8 h 41 min
